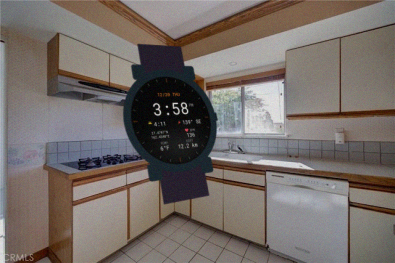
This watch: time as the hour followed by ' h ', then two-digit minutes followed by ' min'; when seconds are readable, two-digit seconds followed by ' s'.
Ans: 3 h 58 min
